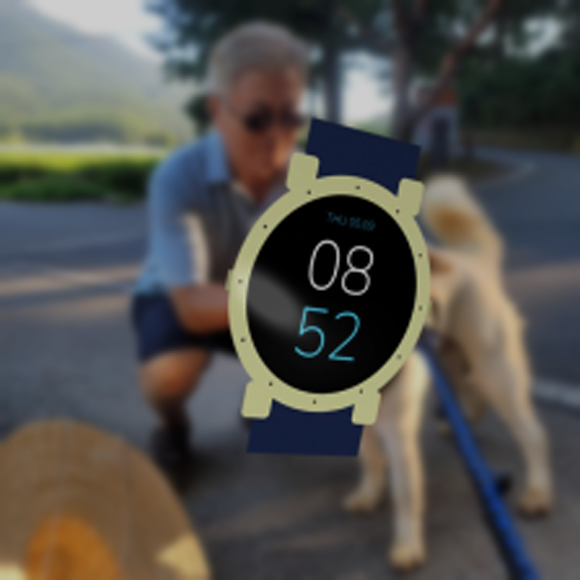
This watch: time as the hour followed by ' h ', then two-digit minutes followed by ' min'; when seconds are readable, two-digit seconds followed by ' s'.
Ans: 8 h 52 min
